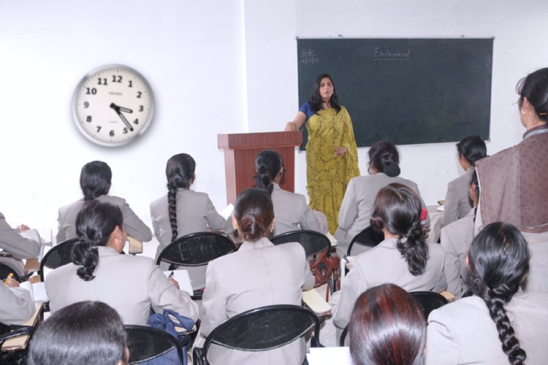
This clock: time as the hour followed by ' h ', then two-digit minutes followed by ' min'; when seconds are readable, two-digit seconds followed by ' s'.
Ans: 3 h 23 min
